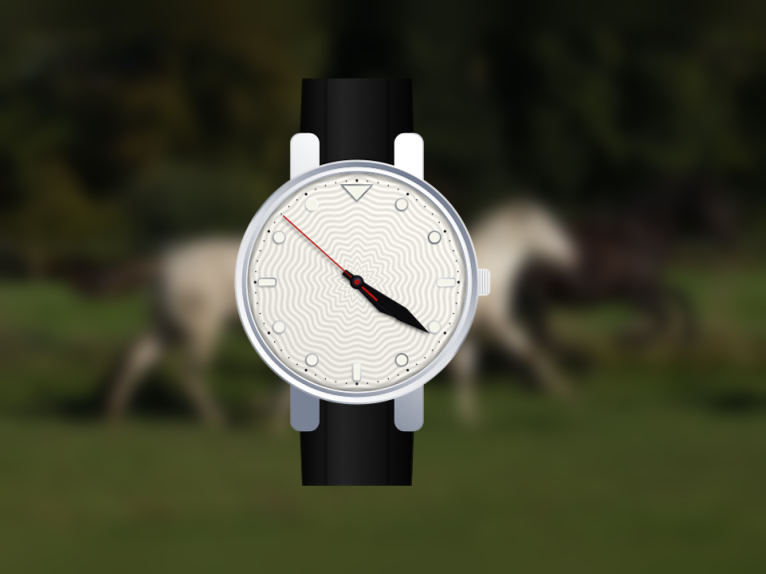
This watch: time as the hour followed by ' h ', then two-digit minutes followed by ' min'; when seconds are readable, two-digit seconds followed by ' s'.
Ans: 4 h 20 min 52 s
